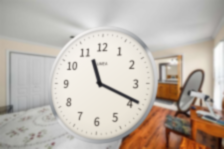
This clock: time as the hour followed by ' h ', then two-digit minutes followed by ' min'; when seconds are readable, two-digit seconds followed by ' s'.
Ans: 11 h 19 min
